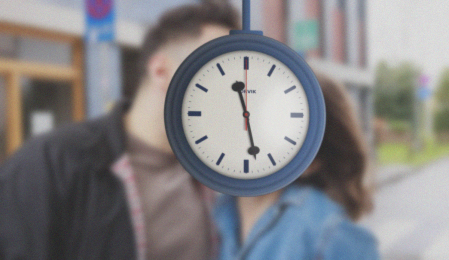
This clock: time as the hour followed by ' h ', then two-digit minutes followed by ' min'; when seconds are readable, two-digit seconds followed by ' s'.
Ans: 11 h 28 min 00 s
